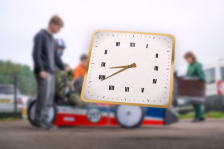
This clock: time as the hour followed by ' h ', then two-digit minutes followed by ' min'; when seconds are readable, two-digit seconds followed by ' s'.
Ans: 8 h 39 min
